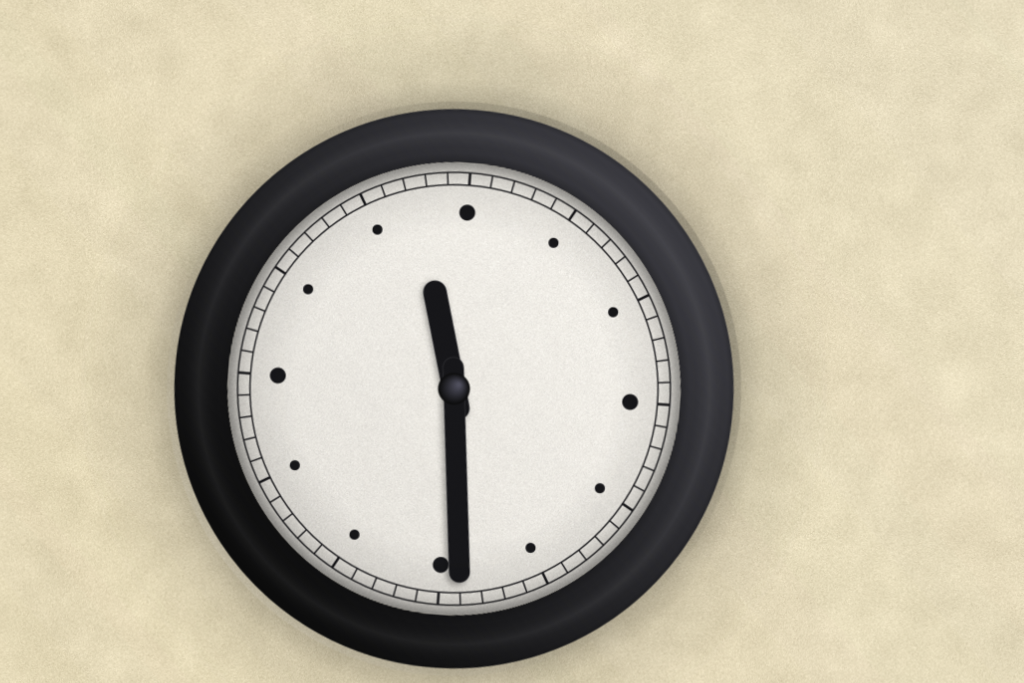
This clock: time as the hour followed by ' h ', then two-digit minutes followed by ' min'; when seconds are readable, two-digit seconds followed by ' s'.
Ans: 11 h 29 min
